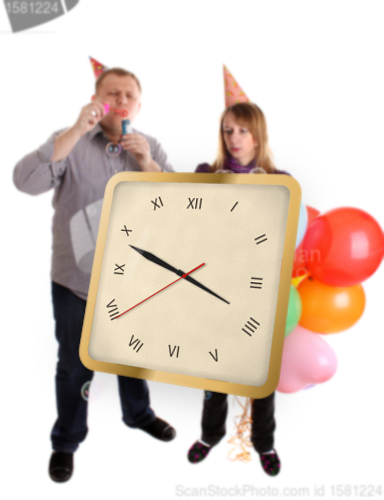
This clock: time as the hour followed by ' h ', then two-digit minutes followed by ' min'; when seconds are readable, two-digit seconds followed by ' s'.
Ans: 3 h 48 min 39 s
